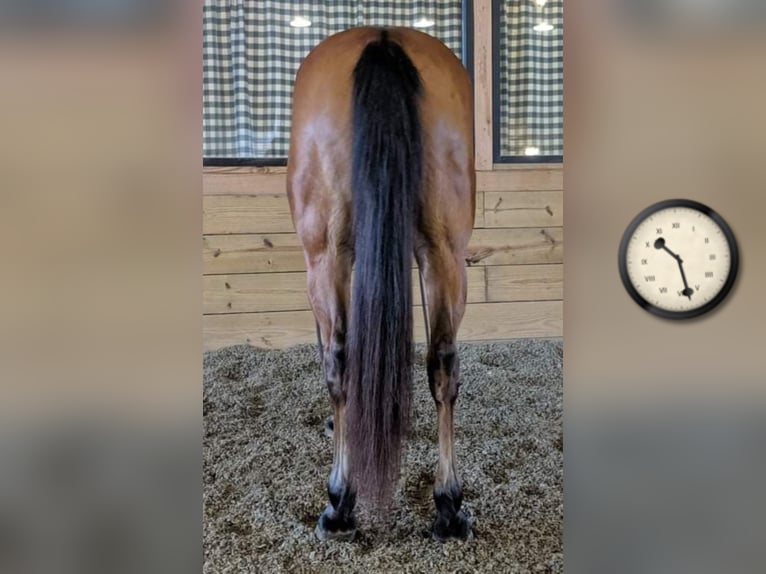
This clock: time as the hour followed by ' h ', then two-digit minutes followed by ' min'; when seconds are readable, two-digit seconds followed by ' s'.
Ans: 10 h 28 min
